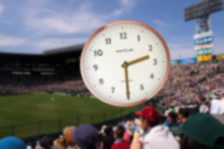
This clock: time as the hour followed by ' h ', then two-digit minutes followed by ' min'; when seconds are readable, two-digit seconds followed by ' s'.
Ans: 2 h 30 min
